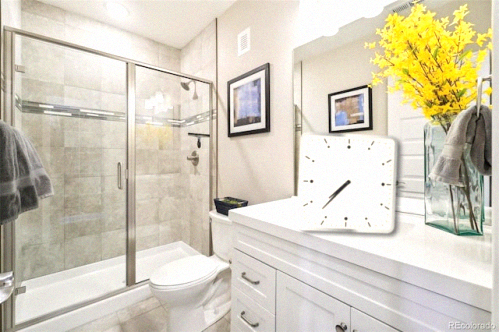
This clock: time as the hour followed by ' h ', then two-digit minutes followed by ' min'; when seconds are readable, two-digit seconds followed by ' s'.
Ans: 7 h 37 min
